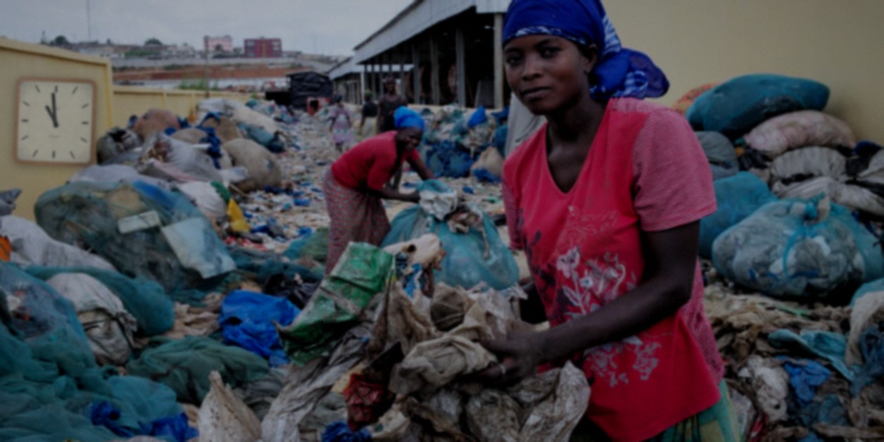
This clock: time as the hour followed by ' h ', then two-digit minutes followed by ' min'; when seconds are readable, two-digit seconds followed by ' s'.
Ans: 10 h 59 min
